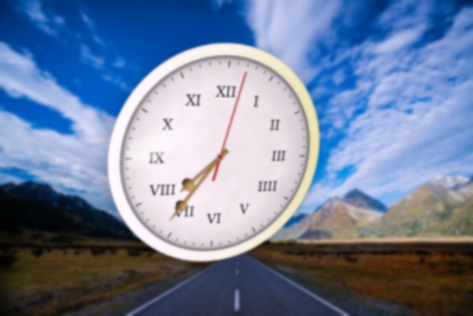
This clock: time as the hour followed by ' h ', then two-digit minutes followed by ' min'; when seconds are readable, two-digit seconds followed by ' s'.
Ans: 7 h 36 min 02 s
